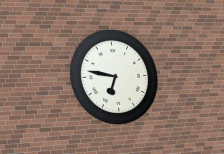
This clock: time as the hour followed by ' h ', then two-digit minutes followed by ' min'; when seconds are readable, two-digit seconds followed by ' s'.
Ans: 6 h 47 min
